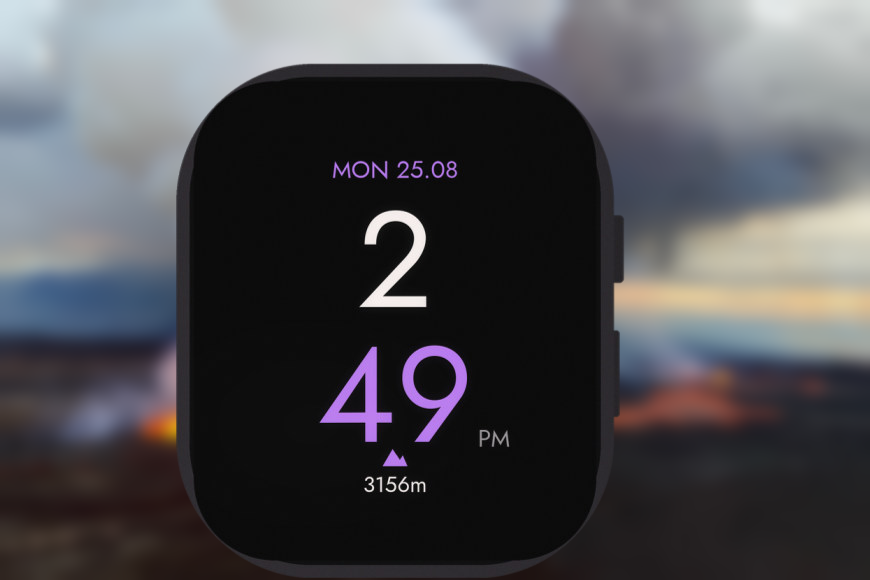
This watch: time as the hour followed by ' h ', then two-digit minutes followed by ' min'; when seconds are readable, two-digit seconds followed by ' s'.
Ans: 2 h 49 min
